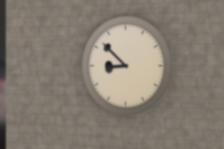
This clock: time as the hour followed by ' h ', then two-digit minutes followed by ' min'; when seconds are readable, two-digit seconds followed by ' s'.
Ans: 8 h 52 min
